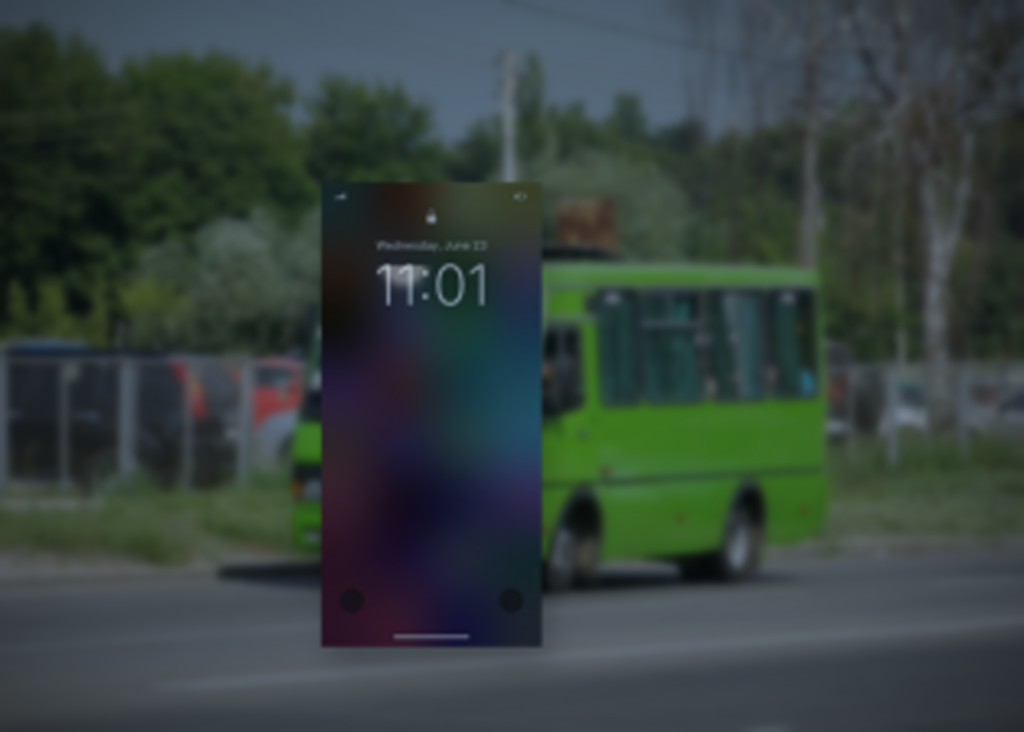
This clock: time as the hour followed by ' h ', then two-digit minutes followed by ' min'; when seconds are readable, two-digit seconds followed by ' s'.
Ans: 11 h 01 min
